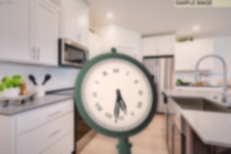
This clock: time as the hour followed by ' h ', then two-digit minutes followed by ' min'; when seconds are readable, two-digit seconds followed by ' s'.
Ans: 5 h 32 min
